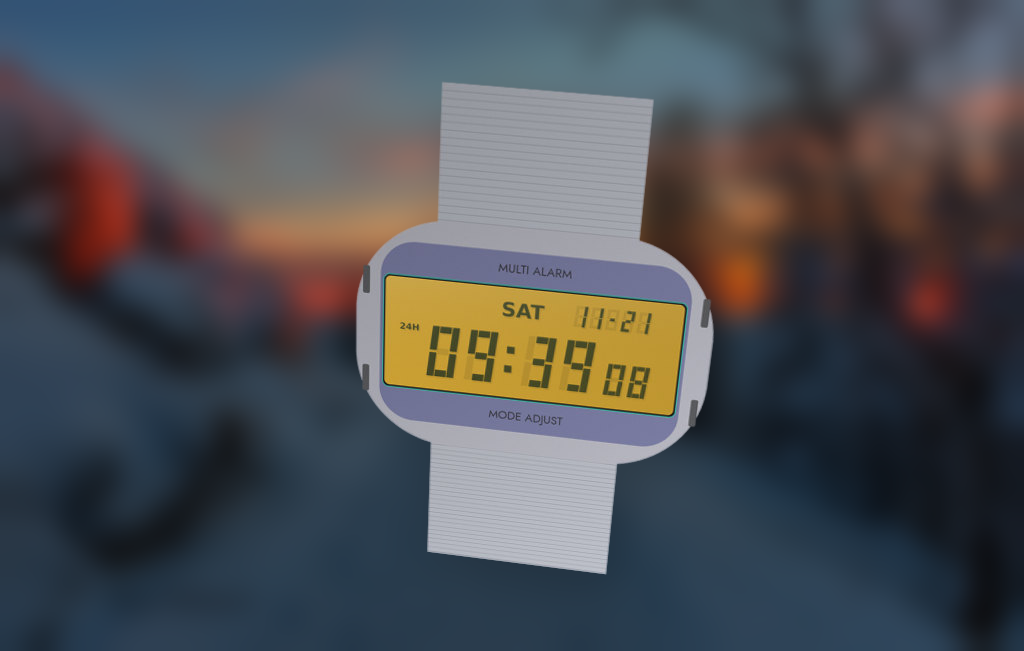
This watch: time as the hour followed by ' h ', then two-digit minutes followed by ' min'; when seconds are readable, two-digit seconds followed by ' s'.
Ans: 9 h 39 min 08 s
